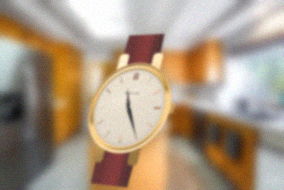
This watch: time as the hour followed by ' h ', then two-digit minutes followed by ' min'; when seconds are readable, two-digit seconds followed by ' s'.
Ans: 11 h 25 min
